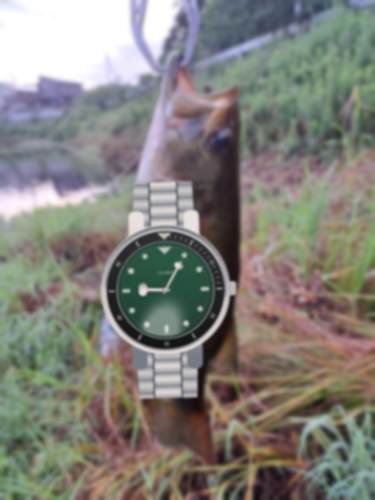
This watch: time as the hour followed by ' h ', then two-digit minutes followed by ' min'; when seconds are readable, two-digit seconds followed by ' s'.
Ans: 9 h 05 min
